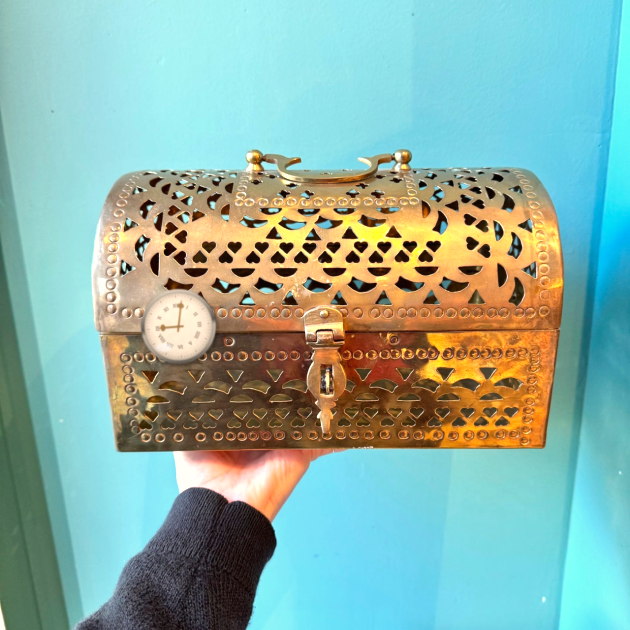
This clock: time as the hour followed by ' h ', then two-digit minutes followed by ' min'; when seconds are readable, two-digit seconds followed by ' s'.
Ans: 9 h 02 min
